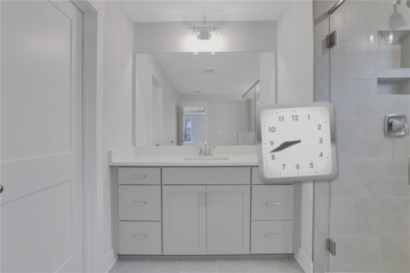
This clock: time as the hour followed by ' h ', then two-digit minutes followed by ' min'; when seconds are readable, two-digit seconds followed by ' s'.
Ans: 8 h 42 min
